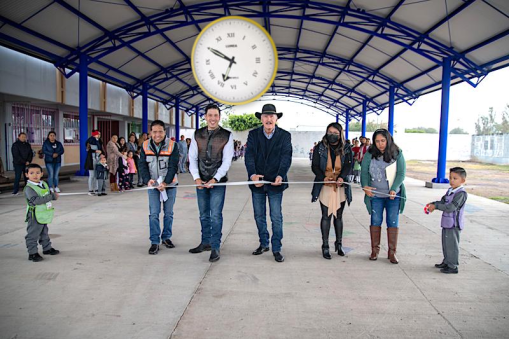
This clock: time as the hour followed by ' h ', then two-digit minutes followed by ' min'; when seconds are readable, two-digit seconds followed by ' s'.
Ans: 6 h 50 min
